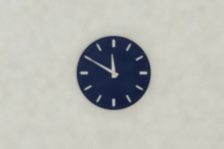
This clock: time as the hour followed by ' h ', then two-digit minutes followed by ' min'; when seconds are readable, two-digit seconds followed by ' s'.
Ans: 11 h 50 min
